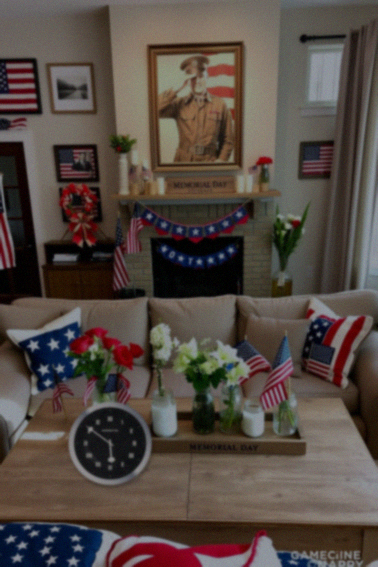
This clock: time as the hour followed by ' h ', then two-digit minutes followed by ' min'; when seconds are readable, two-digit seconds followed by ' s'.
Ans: 5 h 51 min
